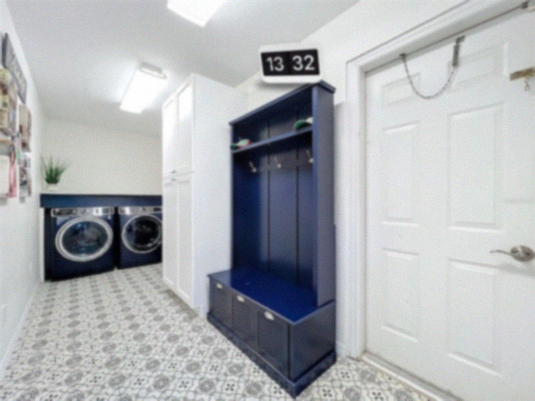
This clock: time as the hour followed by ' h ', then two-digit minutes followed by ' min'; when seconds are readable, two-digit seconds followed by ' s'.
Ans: 13 h 32 min
